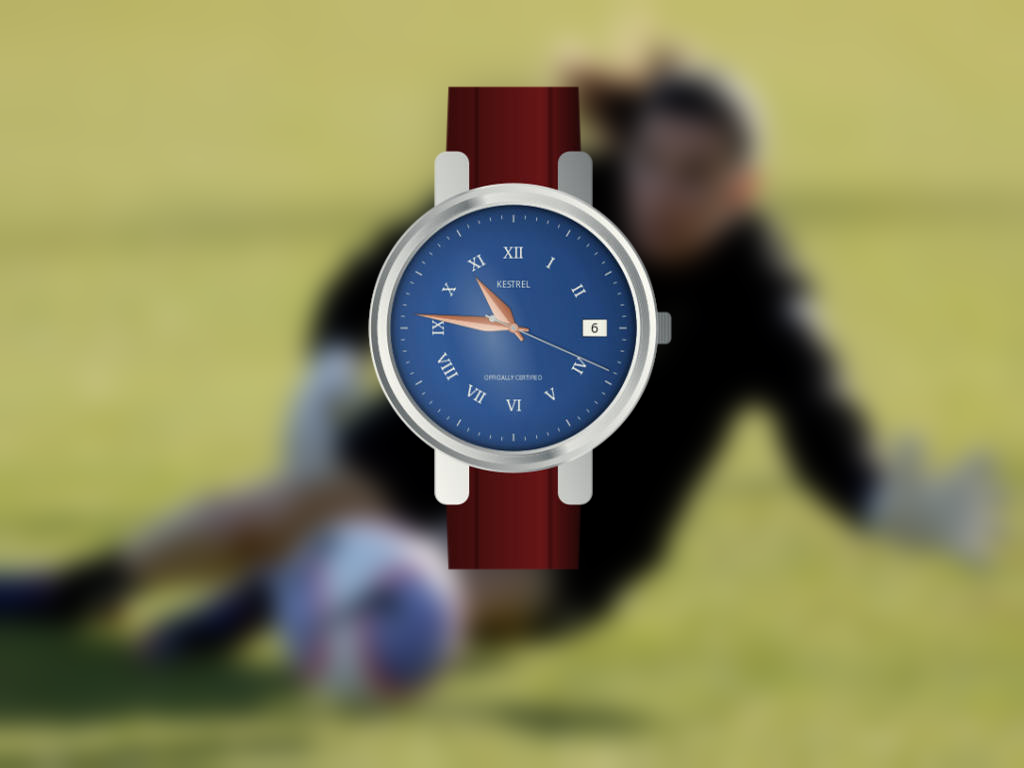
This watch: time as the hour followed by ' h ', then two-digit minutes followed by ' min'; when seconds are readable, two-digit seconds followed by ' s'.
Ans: 10 h 46 min 19 s
